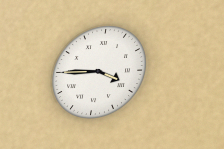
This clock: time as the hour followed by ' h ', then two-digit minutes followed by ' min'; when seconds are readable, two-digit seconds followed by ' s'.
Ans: 3 h 45 min
